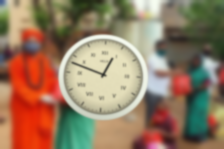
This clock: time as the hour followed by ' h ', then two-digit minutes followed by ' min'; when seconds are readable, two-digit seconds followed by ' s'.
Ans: 12 h 48 min
